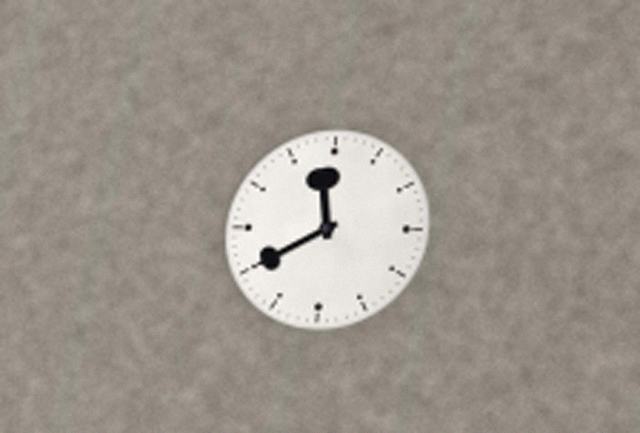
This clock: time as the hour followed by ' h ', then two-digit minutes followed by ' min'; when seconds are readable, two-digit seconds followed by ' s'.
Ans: 11 h 40 min
